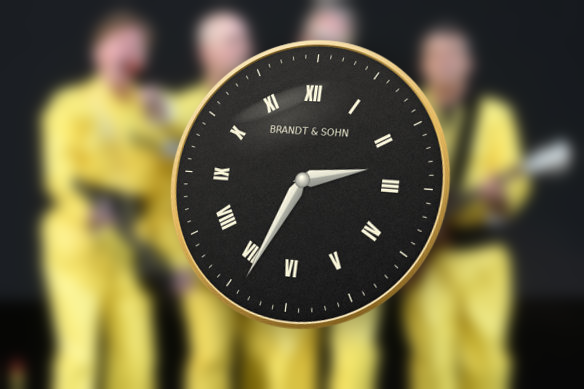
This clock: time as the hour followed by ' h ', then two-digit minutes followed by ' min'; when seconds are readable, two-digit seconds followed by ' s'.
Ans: 2 h 34 min
